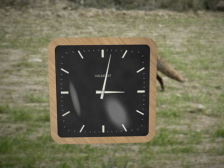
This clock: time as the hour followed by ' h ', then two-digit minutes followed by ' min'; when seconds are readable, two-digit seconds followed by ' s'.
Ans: 3 h 02 min
